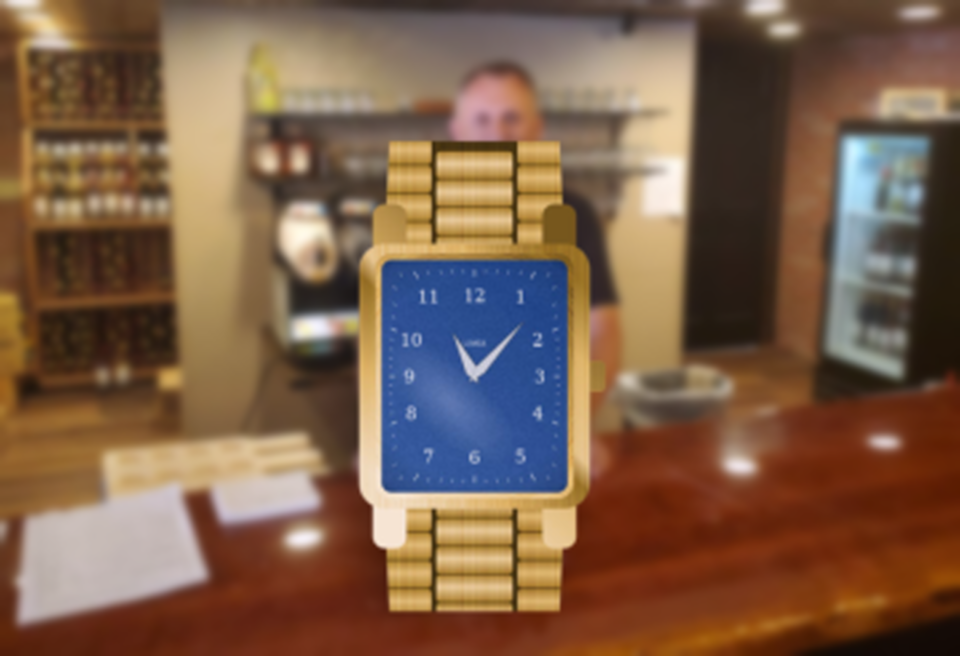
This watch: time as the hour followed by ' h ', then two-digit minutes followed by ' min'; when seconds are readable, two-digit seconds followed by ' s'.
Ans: 11 h 07 min
